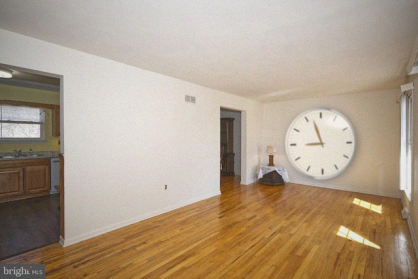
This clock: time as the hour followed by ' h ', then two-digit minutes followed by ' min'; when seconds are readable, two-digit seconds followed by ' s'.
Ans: 8 h 57 min
